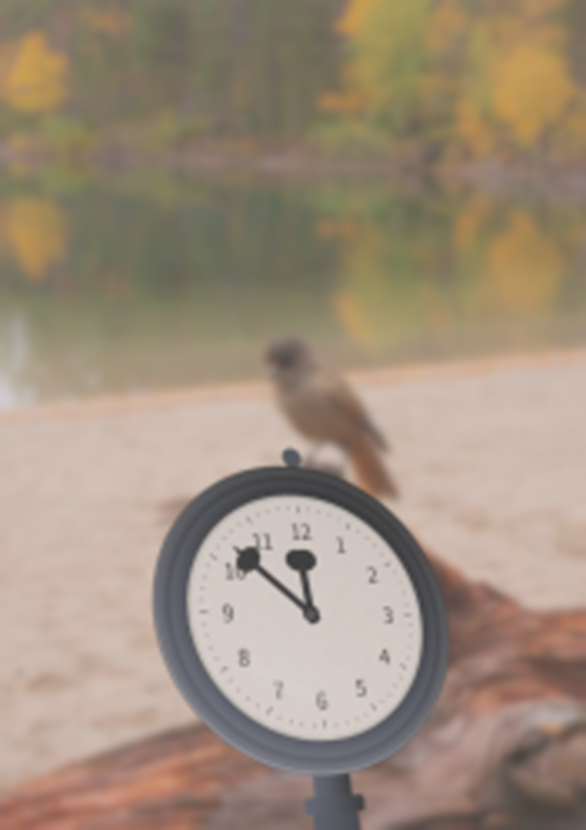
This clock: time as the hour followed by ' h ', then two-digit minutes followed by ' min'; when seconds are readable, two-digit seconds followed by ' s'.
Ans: 11 h 52 min
